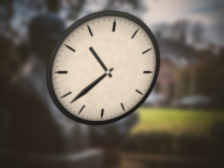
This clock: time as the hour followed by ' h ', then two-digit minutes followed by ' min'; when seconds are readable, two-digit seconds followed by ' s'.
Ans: 10 h 38 min
